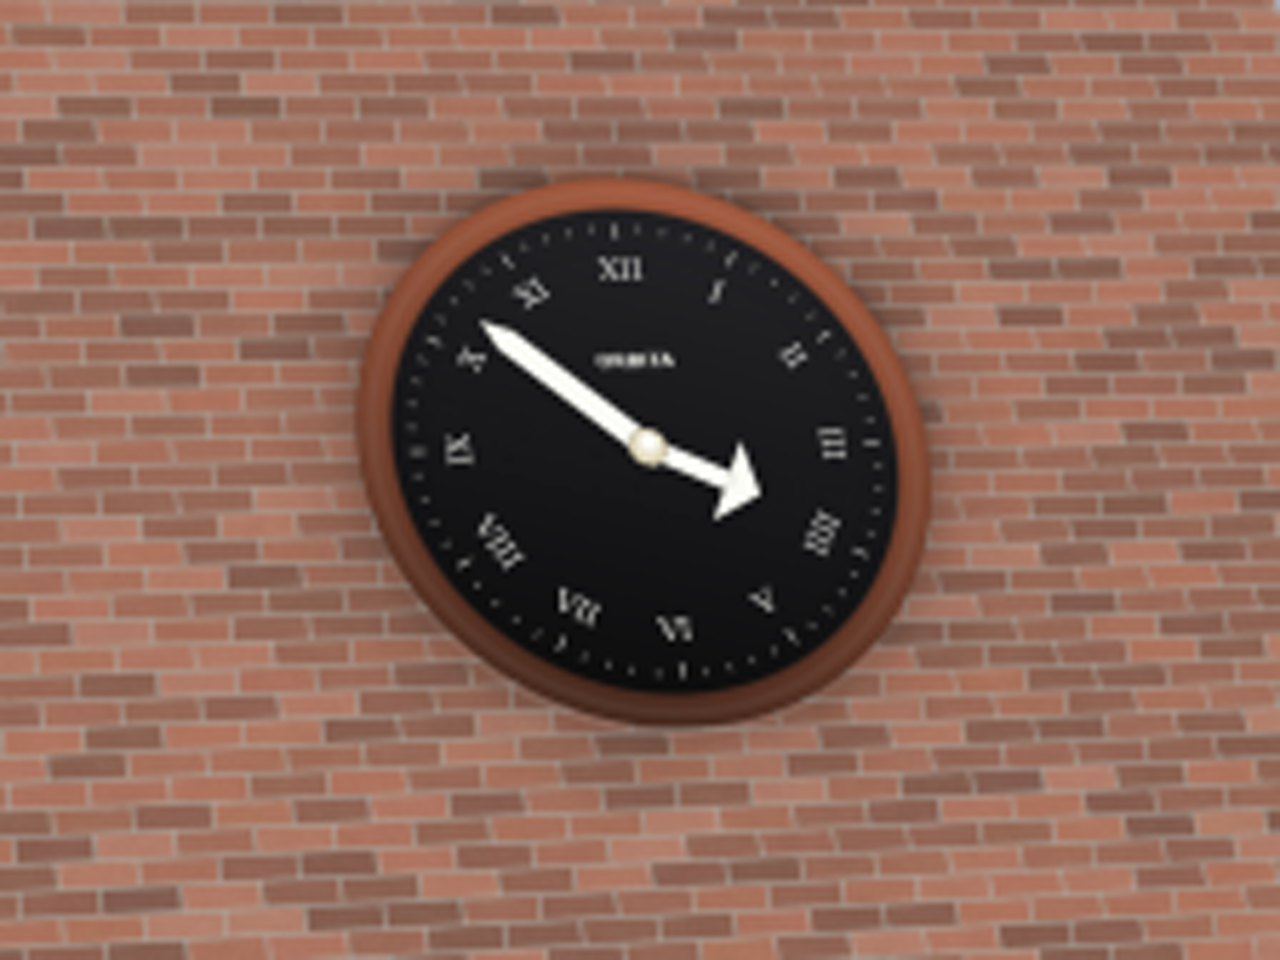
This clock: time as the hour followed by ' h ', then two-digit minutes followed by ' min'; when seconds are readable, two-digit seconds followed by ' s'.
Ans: 3 h 52 min
